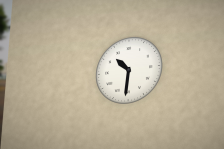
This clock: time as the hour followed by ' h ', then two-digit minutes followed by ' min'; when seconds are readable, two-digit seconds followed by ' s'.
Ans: 10 h 31 min
